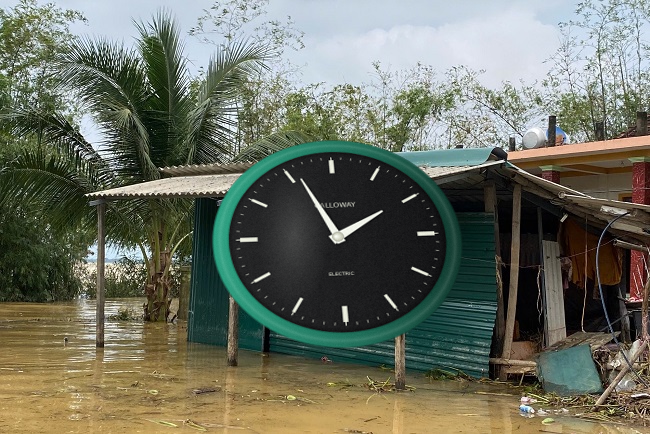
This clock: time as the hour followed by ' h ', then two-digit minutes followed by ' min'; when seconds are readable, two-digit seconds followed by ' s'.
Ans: 1 h 56 min
